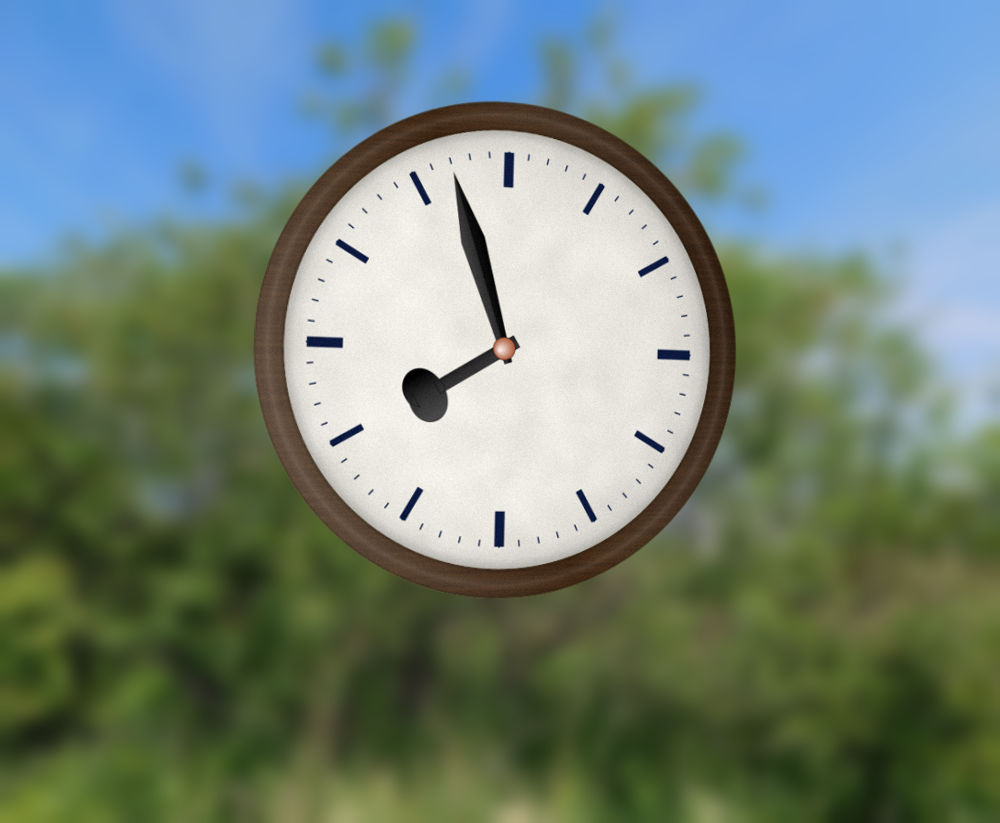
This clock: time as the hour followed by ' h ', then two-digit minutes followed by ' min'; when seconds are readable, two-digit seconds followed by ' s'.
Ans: 7 h 57 min
